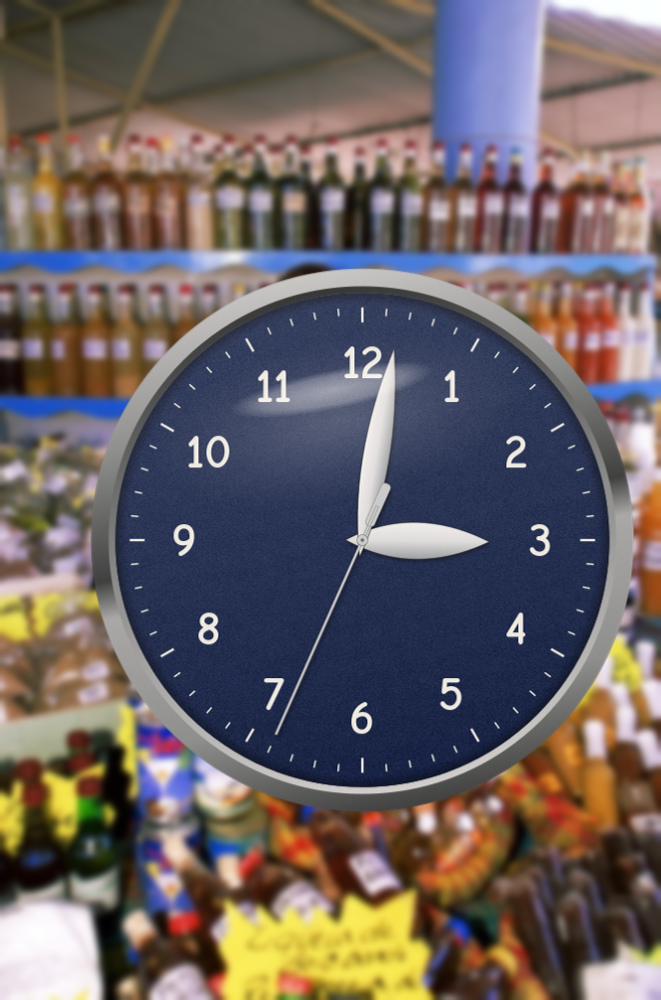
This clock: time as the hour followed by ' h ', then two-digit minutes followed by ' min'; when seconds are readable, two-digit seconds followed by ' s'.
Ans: 3 h 01 min 34 s
